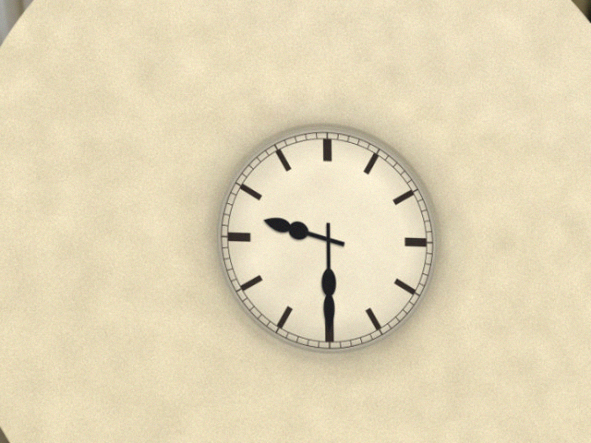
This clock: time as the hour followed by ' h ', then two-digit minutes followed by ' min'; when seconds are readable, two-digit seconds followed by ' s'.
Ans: 9 h 30 min
